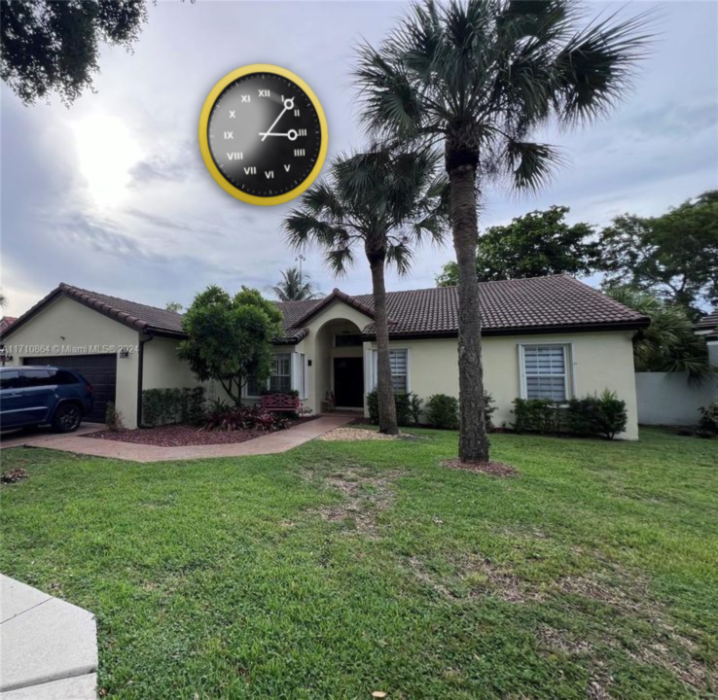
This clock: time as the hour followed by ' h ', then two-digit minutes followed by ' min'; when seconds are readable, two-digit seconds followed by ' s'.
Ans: 3 h 07 min
